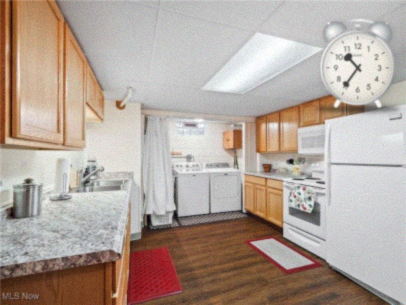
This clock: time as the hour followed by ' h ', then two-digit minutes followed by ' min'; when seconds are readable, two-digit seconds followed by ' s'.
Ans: 10 h 36 min
